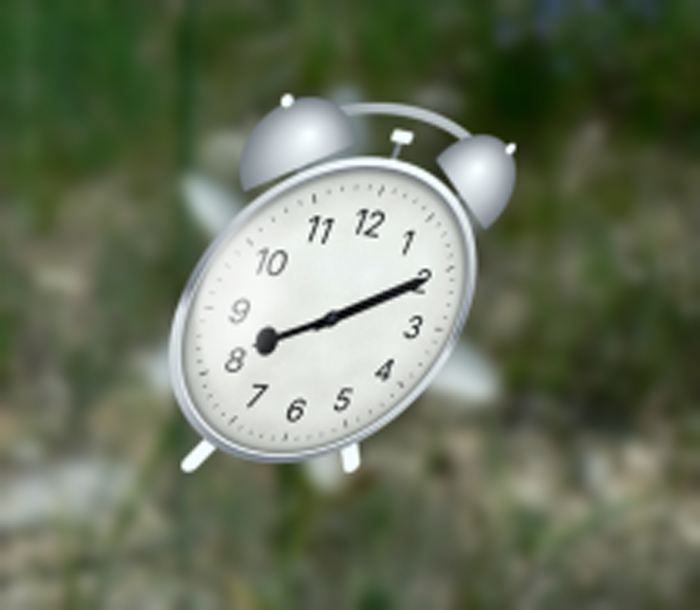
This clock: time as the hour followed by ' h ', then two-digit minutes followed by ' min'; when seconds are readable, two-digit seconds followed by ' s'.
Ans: 8 h 10 min
